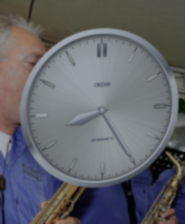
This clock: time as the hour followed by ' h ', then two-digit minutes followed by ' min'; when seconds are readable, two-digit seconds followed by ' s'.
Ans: 8 h 25 min
